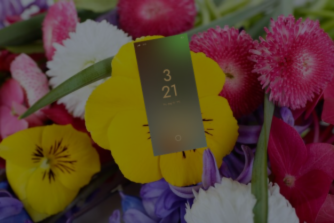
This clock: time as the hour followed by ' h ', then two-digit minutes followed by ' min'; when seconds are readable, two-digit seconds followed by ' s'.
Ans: 3 h 21 min
